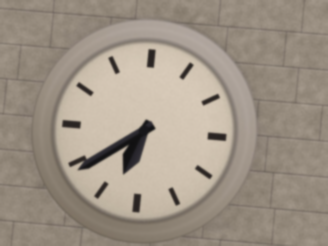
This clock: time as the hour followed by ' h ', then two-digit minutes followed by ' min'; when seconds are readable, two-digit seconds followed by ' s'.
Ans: 6 h 39 min
